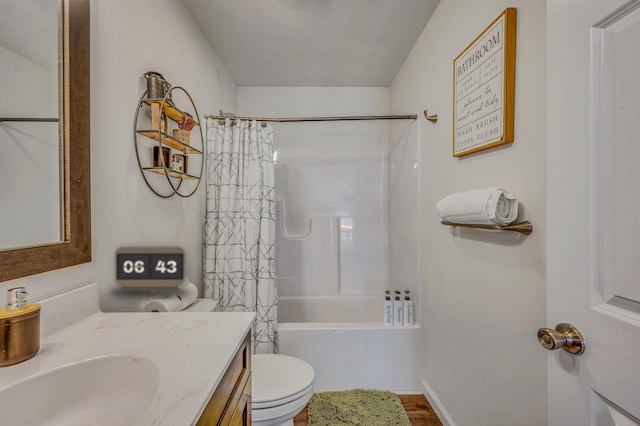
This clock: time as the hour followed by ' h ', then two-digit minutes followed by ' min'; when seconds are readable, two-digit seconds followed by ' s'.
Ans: 6 h 43 min
